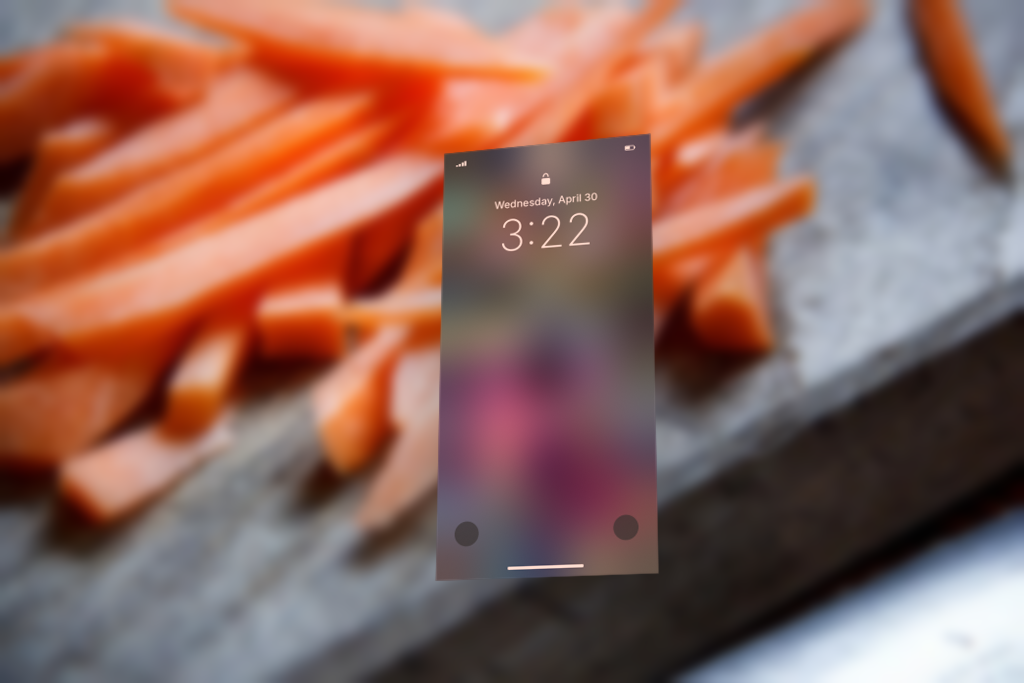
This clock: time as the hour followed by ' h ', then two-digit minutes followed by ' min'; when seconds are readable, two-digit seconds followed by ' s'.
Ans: 3 h 22 min
